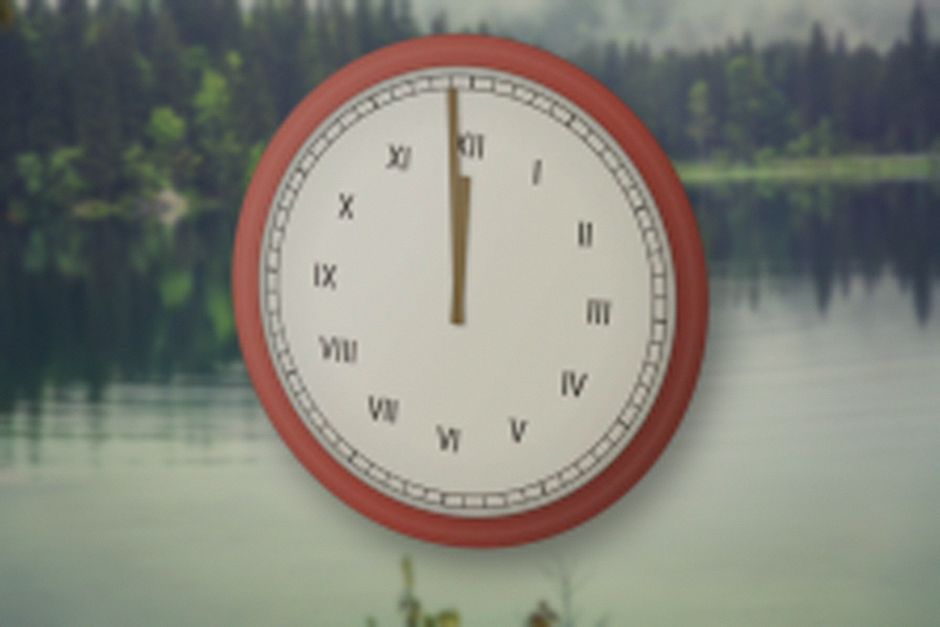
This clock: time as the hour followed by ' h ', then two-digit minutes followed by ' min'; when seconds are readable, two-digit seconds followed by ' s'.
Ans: 11 h 59 min
